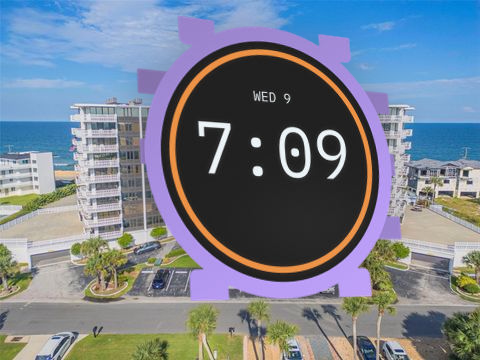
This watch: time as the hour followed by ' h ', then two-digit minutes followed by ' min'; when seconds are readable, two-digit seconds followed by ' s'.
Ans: 7 h 09 min
